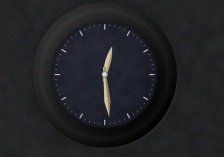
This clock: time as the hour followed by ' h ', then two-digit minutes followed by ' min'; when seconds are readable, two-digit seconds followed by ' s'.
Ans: 12 h 29 min
